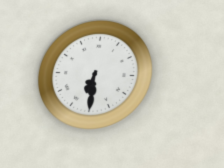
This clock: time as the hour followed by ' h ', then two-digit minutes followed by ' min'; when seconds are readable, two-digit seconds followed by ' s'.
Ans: 6 h 30 min
